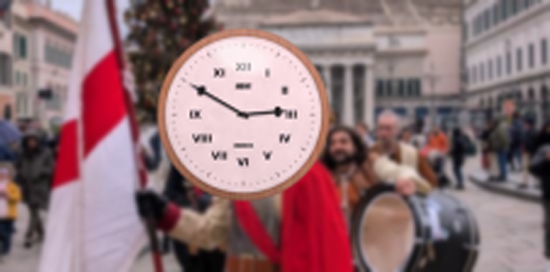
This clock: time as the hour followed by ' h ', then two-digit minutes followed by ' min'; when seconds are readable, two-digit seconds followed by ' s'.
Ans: 2 h 50 min
